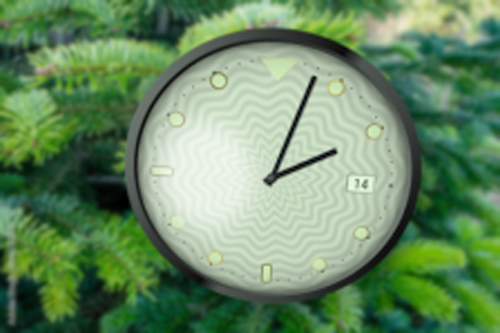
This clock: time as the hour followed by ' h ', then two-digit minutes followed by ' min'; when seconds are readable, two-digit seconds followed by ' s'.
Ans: 2 h 03 min
